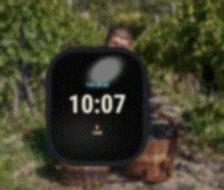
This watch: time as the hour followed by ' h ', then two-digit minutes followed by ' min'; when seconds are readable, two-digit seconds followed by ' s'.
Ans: 10 h 07 min
